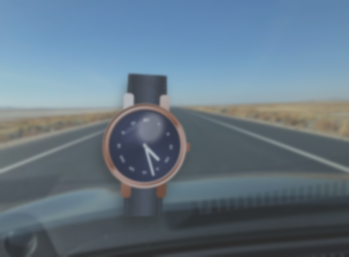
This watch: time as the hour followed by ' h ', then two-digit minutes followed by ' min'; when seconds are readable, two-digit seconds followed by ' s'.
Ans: 4 h 27 min
